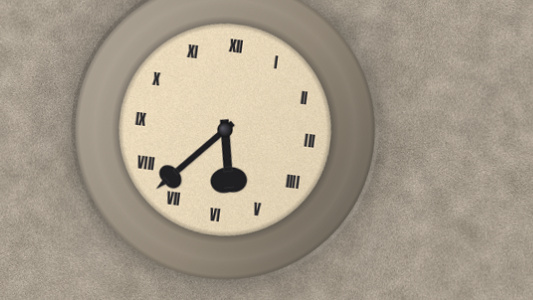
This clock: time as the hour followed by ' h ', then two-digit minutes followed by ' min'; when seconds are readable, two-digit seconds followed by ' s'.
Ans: 5 h 37 min
